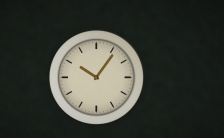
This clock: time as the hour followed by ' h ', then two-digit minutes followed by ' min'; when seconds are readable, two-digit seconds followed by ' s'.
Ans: 10 h 06 min
